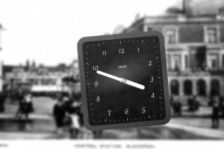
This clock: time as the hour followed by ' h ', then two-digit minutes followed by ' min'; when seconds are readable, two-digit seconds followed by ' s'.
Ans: 3 h 49 min
